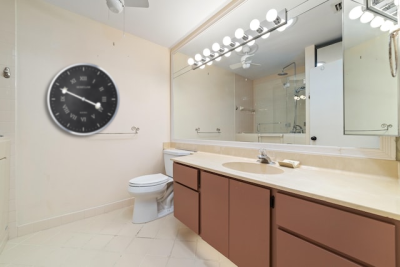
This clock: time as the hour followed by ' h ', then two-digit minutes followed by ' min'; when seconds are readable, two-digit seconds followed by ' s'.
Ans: 3 h 49 min
